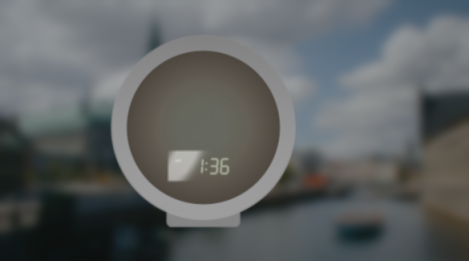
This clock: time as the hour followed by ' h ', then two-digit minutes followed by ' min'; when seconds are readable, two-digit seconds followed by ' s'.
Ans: 1 h 36 min
